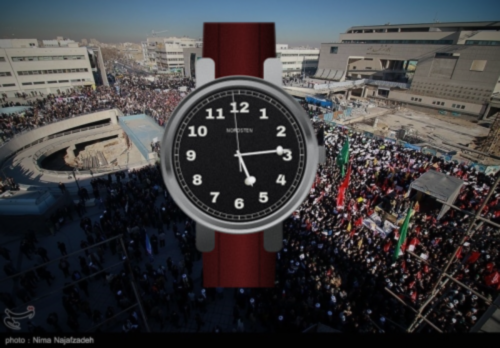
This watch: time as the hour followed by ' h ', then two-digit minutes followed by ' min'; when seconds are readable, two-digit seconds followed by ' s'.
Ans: 5 h 13 min 59 s
